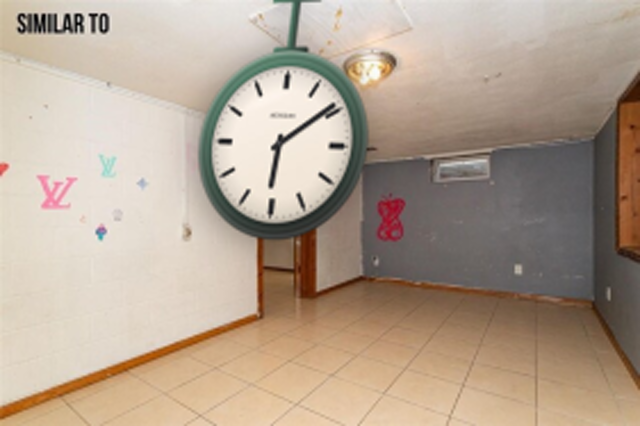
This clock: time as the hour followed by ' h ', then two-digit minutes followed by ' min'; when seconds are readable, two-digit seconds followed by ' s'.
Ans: 6 h 09 min
